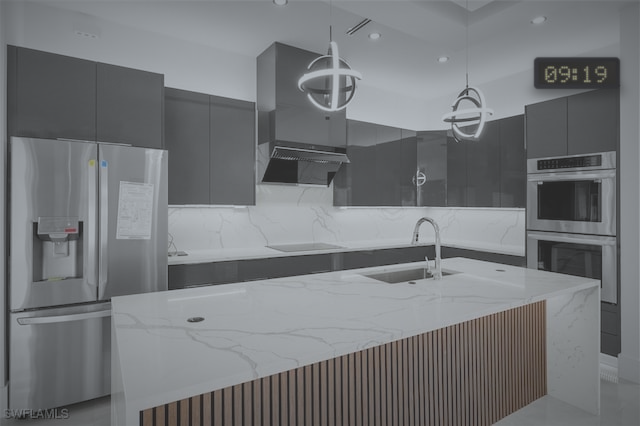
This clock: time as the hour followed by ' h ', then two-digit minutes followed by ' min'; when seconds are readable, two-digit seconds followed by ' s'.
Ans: 9 h 19 min
